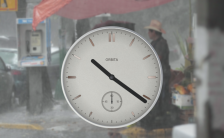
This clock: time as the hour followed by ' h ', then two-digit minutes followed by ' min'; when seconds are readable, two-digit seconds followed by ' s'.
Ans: 10 h 21 min
